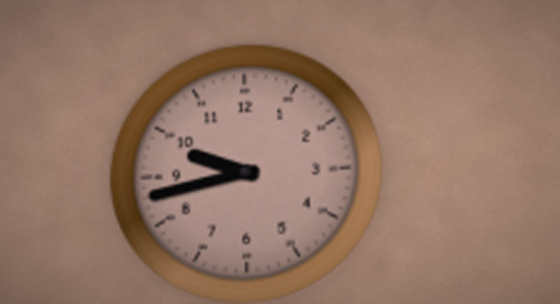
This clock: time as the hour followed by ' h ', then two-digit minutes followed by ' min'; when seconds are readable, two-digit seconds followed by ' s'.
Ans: 9 h 43 min
